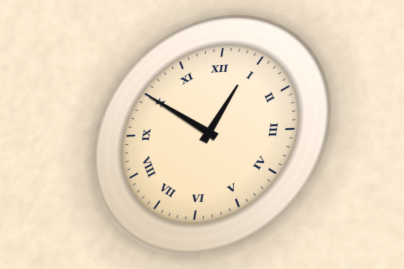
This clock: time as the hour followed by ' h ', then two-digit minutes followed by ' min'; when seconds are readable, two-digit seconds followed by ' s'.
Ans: 12 h 50 min
